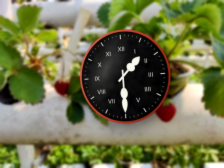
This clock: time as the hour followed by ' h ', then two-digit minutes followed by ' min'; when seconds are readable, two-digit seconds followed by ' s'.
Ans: 1 h 30 min
